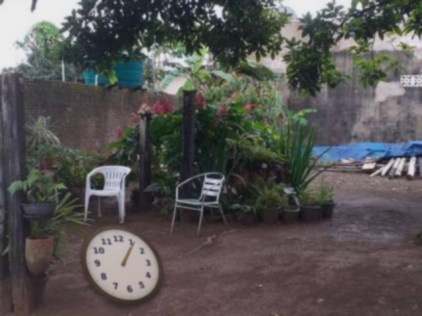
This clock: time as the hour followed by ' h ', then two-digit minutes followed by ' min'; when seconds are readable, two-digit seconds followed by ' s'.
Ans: 1 h 06 min
